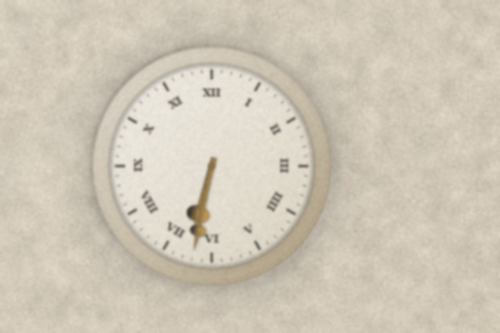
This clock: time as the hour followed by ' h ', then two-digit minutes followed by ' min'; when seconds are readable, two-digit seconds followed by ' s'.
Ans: 6 h 32 min
